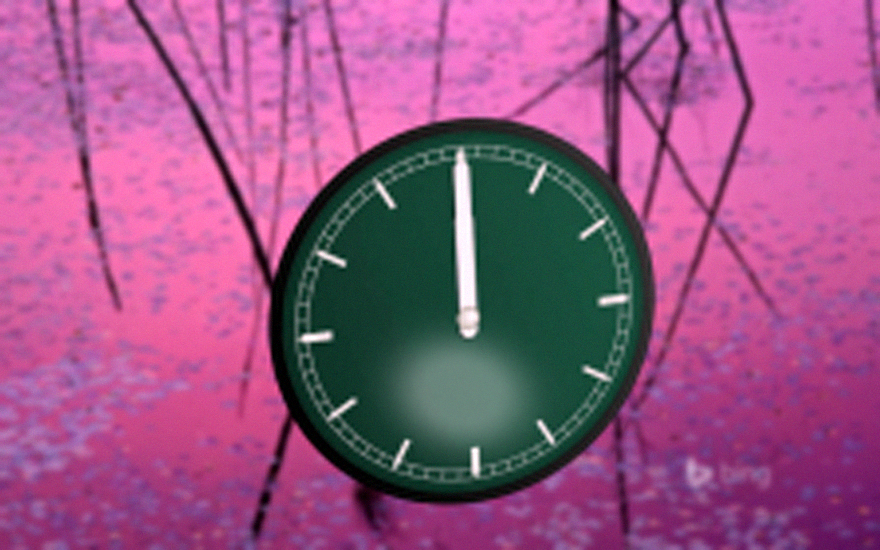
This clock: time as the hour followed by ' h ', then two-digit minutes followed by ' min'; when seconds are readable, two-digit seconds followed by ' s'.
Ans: 12 h 00 min
